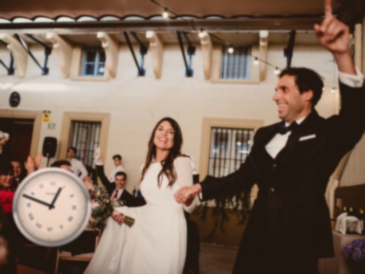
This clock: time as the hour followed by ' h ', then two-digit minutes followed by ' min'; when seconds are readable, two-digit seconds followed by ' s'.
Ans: 12 h 48 min
